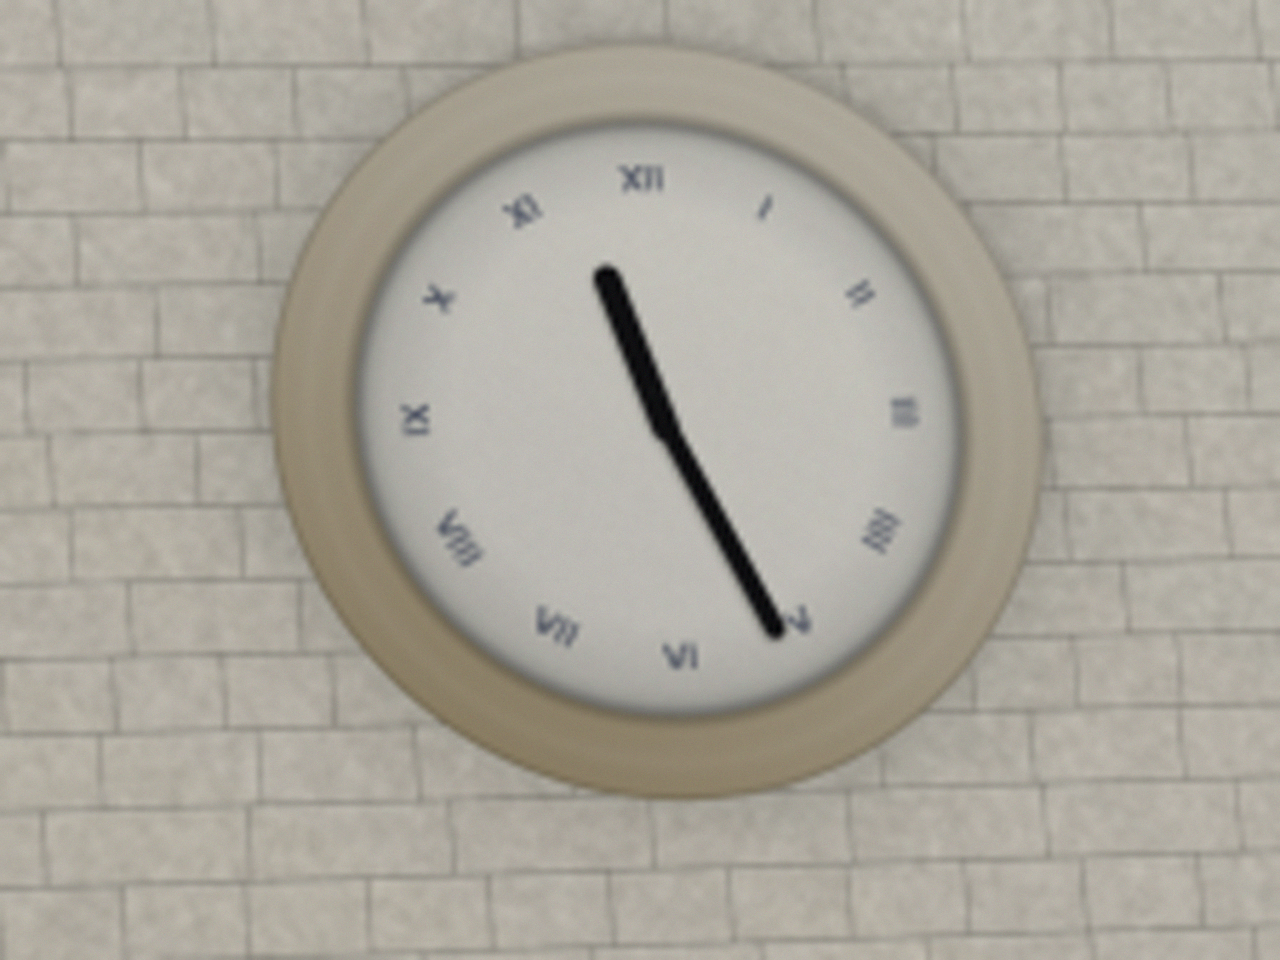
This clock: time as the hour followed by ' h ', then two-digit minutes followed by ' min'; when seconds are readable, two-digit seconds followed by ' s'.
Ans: 11 h 26 min
